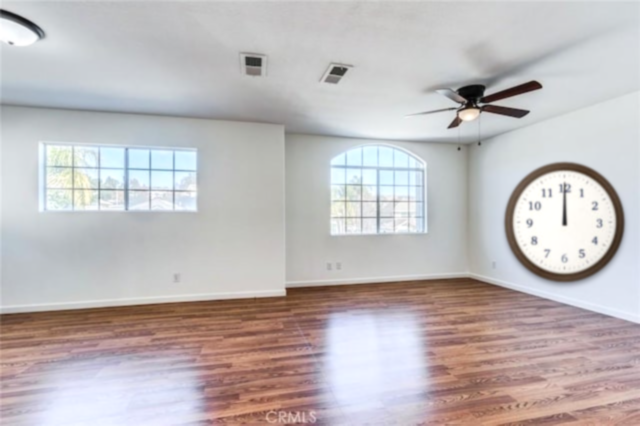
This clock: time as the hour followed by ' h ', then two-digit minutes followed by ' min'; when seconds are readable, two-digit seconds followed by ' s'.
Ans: 12 h 00 min
